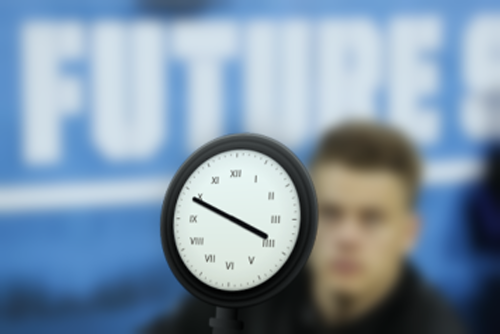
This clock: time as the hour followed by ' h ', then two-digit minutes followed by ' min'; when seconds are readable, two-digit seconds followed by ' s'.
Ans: 3 h 49 min
